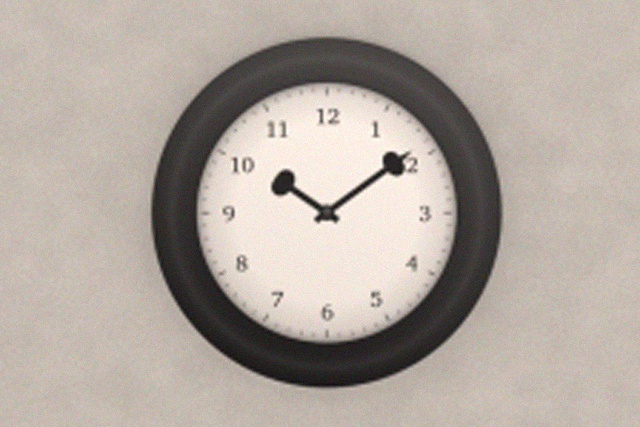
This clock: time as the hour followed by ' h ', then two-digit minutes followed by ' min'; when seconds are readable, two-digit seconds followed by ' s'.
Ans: 10 h 09 min
